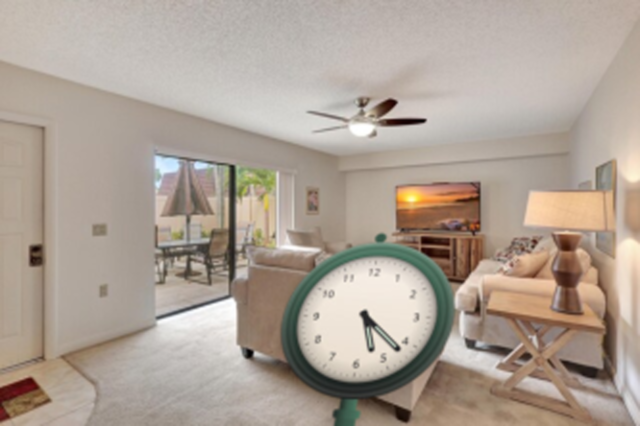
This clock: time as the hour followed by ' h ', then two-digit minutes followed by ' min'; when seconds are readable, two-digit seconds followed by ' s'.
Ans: 5 h 22 min
